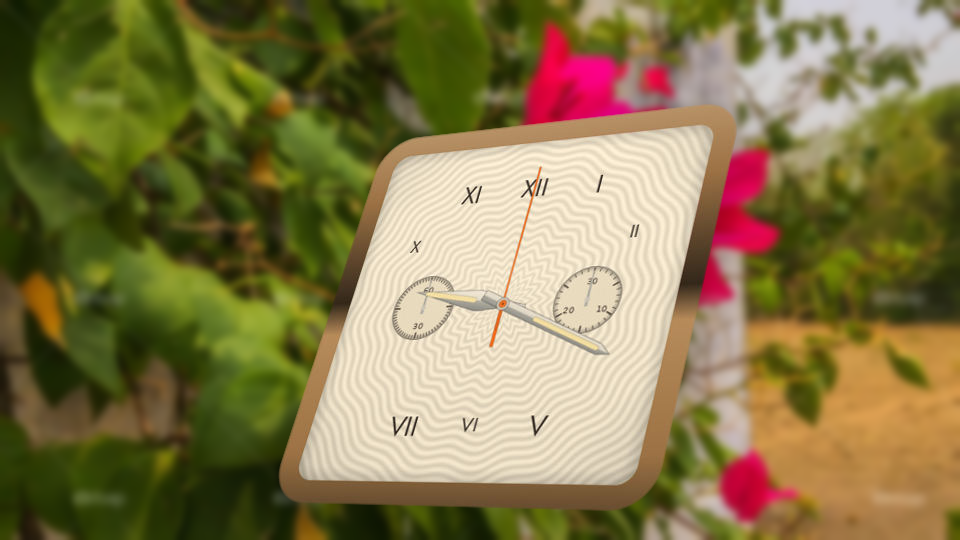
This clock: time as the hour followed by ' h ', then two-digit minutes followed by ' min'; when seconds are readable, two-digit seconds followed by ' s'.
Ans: 9 h 19 min
